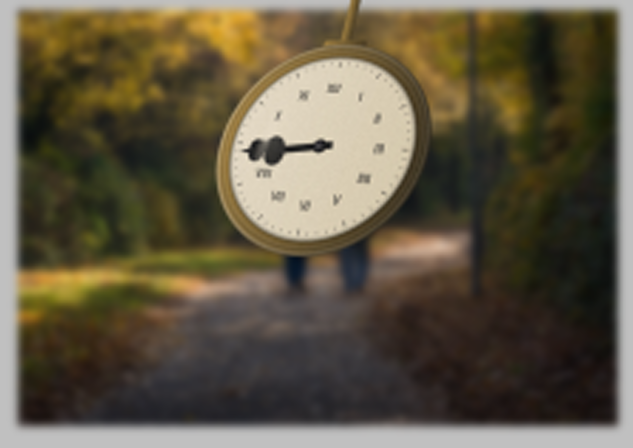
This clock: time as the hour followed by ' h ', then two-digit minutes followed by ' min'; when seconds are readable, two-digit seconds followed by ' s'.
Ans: 8 h 44 min
